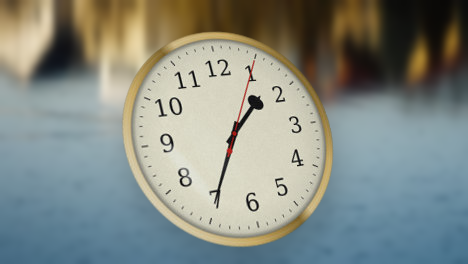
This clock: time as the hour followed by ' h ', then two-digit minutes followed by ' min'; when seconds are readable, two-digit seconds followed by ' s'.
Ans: 1 h 35 min 05 s
